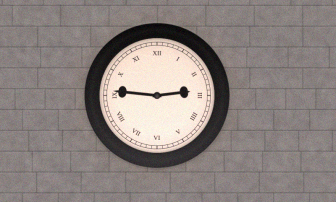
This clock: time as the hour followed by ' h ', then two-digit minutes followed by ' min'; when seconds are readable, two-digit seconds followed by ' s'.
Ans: 2 h 46 min
